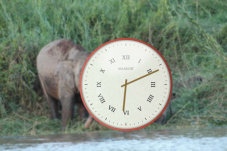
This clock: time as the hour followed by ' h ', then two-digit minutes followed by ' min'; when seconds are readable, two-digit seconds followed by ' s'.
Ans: 6 h 11 min
